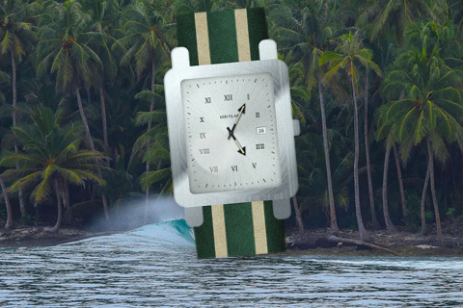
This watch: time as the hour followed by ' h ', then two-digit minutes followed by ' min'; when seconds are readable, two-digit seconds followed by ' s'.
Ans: 5 h 05 min
